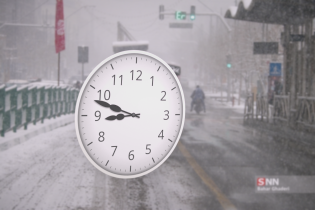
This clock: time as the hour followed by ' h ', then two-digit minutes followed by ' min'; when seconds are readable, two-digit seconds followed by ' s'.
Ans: 8 h 48 min
